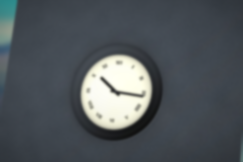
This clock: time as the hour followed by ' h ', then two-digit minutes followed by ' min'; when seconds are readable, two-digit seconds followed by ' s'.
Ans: 10 h 16 min
